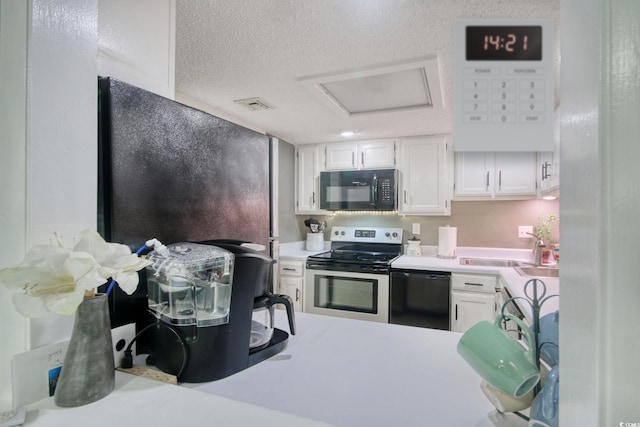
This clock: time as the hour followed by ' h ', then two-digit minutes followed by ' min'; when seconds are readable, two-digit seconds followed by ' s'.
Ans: 14 h 21 min
